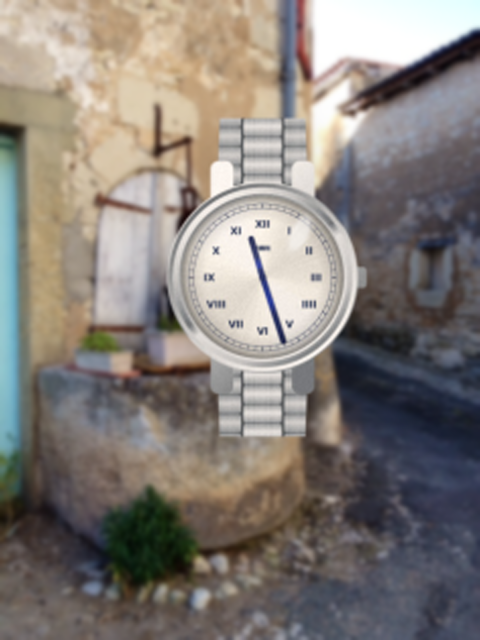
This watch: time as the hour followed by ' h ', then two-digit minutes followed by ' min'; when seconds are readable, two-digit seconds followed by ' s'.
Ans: 11 h 27 min
